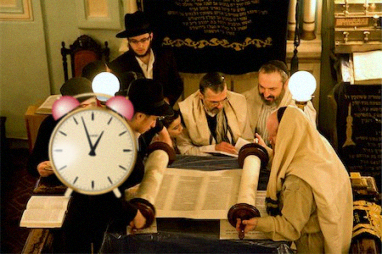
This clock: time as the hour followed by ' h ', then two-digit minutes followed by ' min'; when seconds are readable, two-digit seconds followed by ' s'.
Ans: 12 h 57 min
